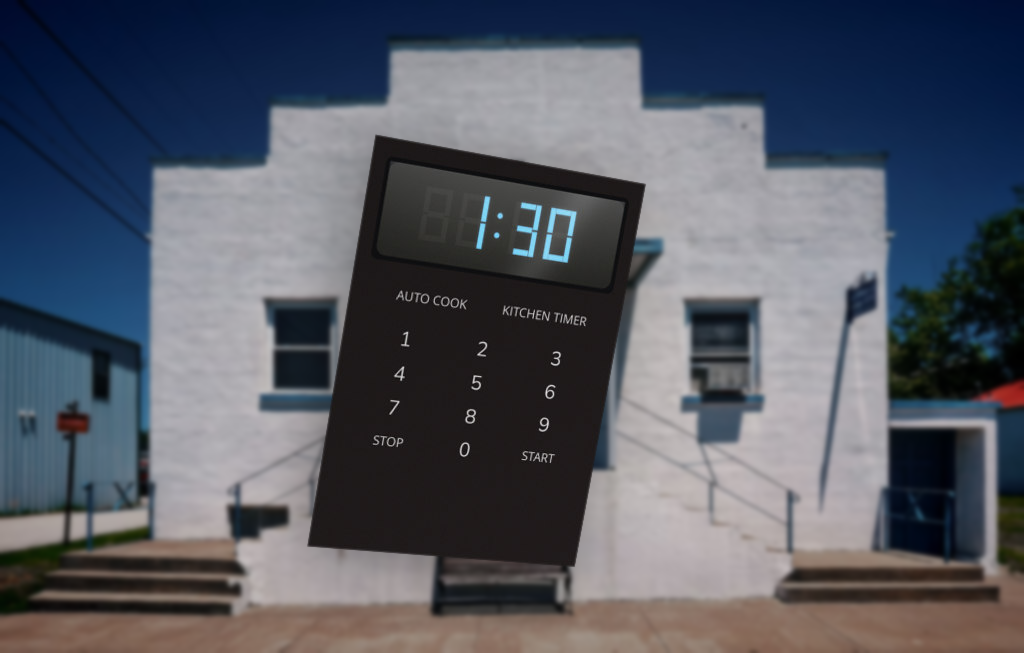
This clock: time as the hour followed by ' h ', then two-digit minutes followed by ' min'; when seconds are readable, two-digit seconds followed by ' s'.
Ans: 1 h 30 min
